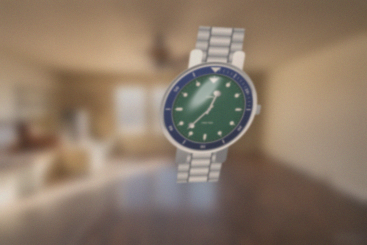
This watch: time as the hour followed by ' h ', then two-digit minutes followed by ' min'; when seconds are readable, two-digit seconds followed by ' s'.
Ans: 12 h 37 min
